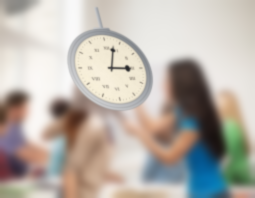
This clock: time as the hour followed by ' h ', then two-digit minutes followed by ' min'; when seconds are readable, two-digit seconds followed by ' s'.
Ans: 3 h 03 min
